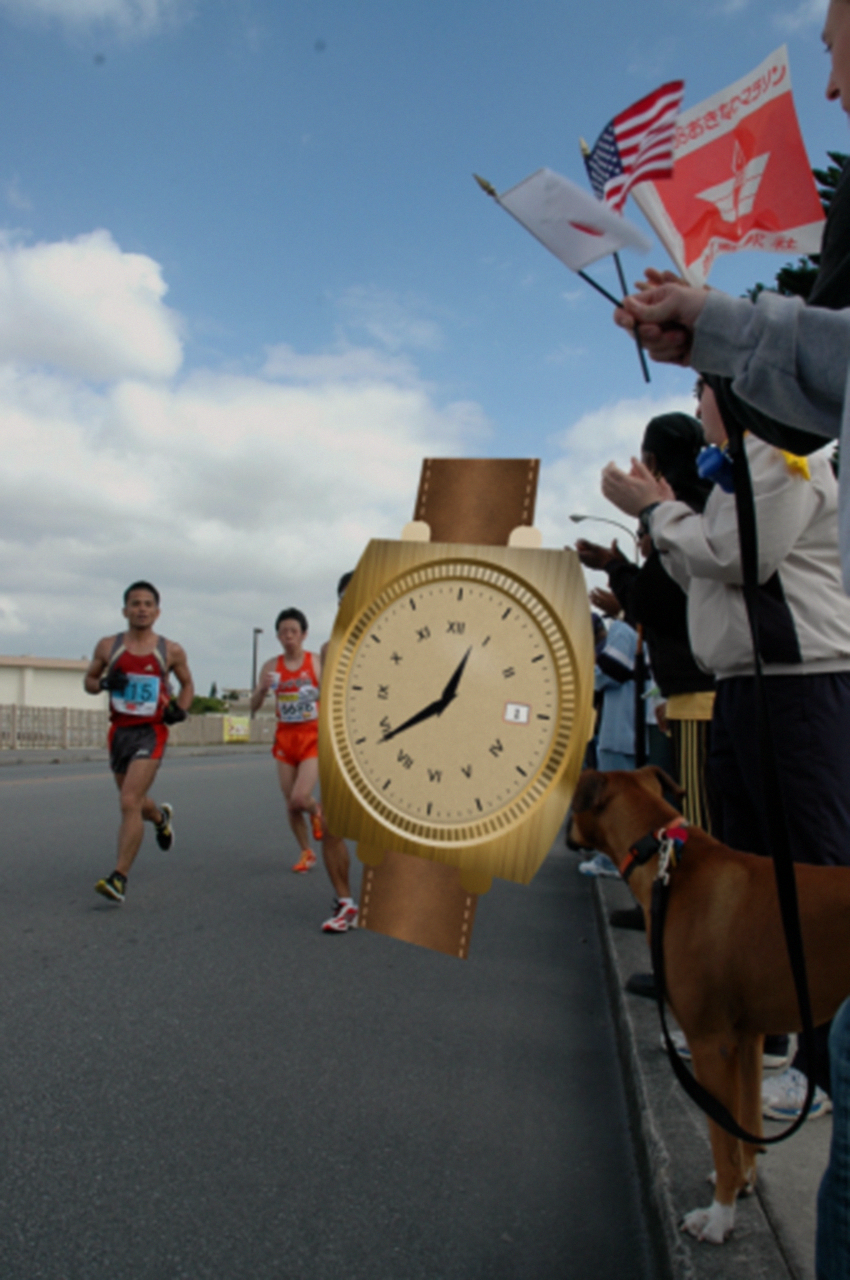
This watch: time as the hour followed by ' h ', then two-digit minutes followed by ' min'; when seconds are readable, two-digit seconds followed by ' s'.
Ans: 12 h 39 min
